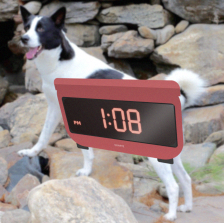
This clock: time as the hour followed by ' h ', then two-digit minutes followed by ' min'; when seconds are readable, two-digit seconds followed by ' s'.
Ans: 1 h 08 min
